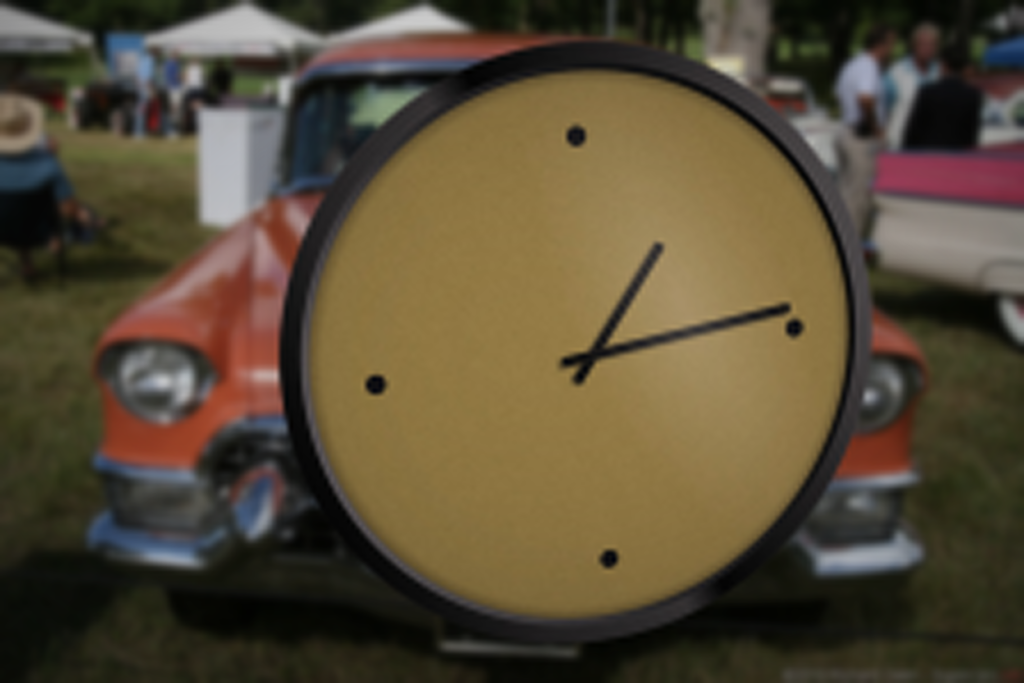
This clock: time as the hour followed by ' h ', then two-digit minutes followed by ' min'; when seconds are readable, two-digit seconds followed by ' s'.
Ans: 1 h 14 min
